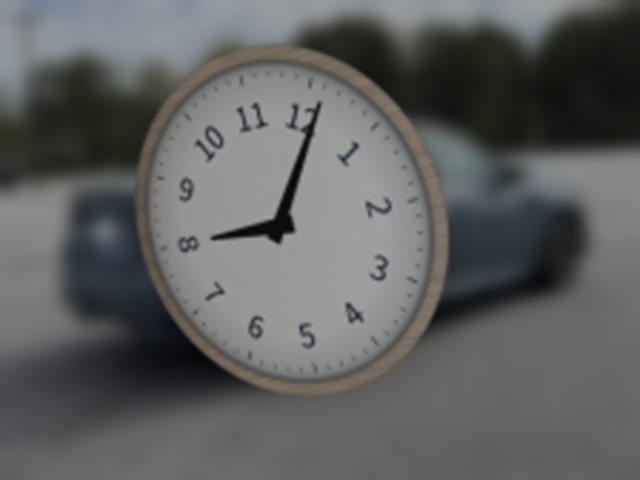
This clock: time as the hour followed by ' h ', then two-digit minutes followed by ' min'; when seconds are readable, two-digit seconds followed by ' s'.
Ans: 8 h 01 min
